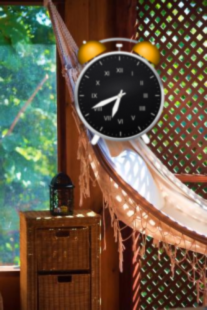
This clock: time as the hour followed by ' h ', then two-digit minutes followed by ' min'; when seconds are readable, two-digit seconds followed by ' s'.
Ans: 6 h 41 min
